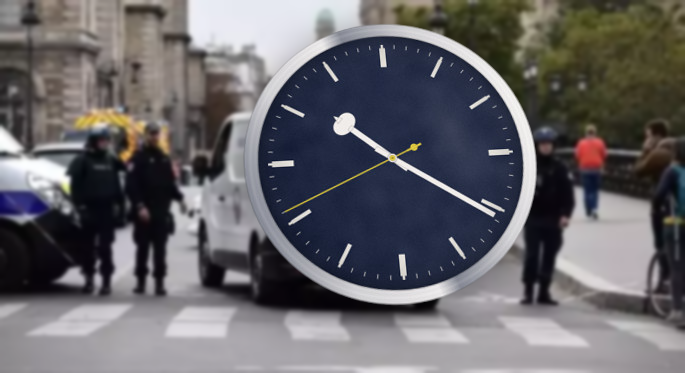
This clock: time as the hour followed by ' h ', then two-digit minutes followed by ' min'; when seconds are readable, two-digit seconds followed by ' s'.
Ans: 10 h 20 min 41 s
